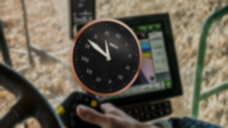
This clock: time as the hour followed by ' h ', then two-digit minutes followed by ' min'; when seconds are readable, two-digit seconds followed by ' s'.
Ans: 10 h 47 min
